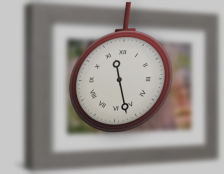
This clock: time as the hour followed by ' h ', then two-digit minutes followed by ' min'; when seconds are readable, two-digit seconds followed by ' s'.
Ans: 11 h 27 min
